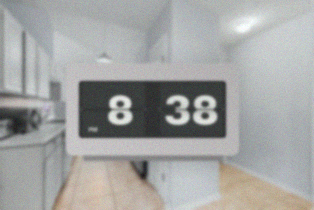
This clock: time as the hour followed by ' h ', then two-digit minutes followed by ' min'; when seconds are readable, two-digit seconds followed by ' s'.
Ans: 8 h 38 min
